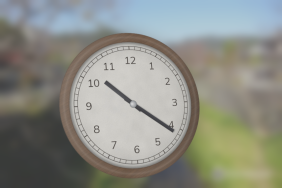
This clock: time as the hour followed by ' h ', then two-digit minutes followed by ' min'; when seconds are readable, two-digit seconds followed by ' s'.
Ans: 10 h 21 min
